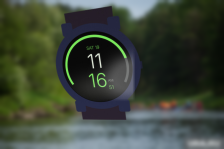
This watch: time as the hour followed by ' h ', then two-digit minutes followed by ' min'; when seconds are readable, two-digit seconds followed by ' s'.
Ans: 11 h 16 min
